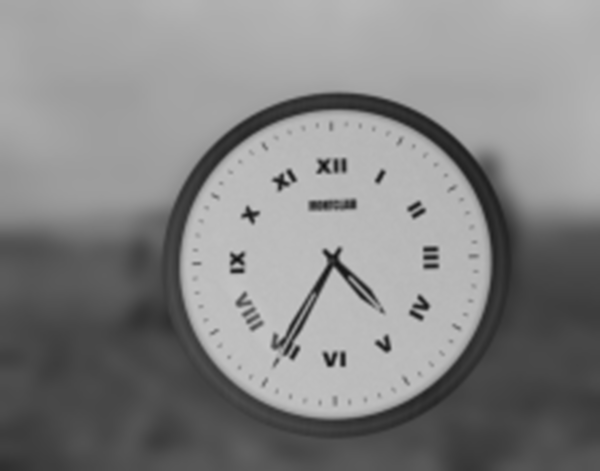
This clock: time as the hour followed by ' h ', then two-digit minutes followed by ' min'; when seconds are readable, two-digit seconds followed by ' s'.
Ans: 4 h 35 min
